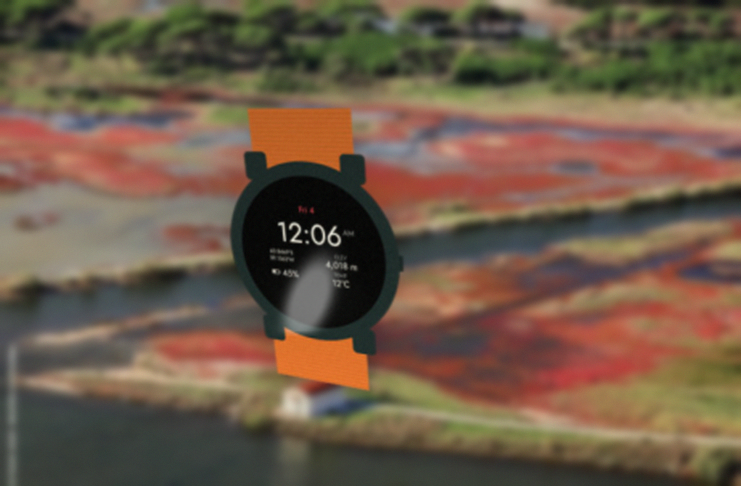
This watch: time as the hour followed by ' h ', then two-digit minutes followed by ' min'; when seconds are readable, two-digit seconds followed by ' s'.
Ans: 12 h 06 min
